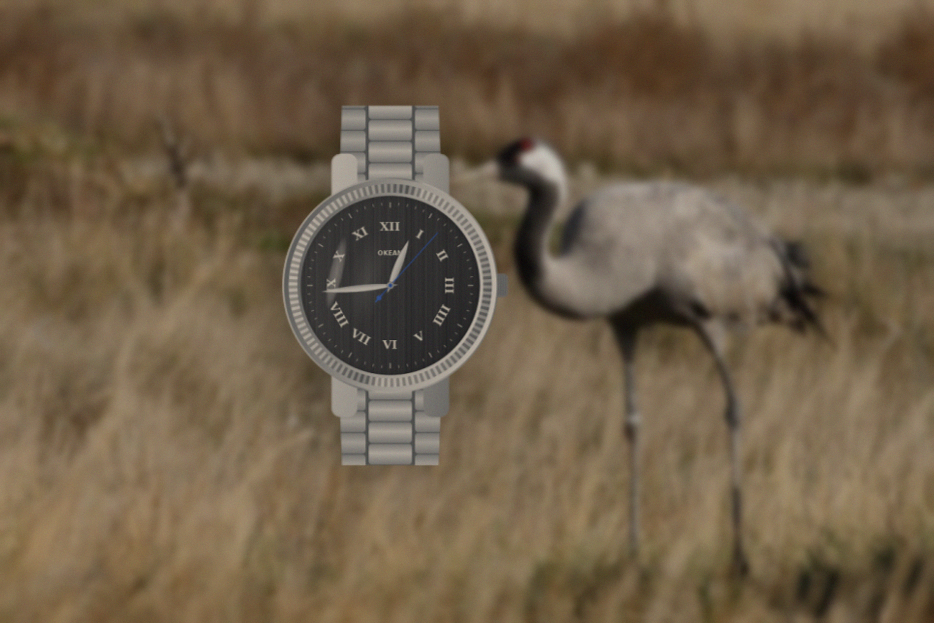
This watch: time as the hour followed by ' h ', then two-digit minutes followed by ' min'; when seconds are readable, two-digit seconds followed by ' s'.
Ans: 12 h 44 min 07 s
